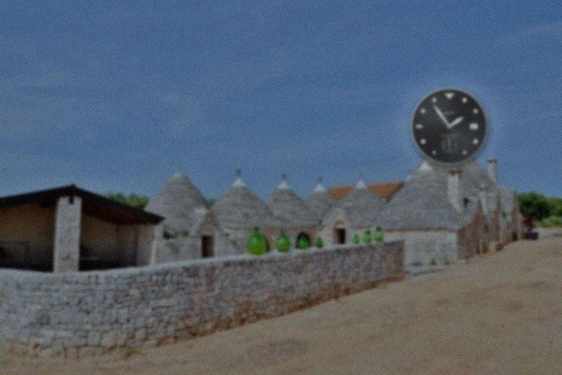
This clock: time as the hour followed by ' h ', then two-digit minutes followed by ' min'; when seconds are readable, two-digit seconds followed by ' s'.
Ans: 1 h 54 min
